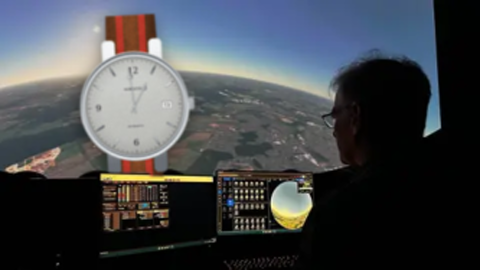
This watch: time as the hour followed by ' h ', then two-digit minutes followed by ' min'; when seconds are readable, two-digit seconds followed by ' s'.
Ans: 12 h 59 min
